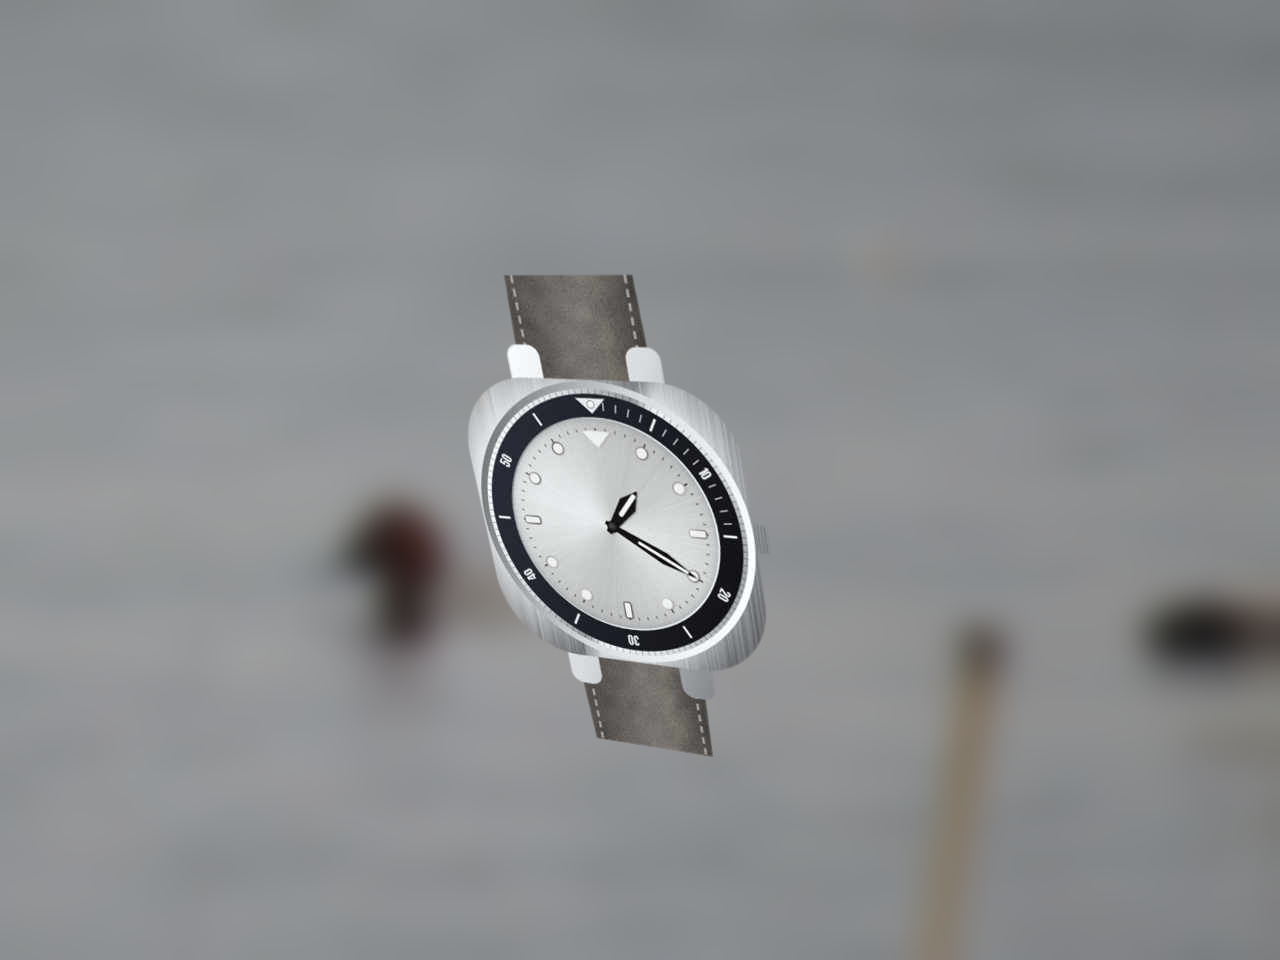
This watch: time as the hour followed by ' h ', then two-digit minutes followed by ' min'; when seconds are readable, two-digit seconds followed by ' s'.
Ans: 1 h 20 min
